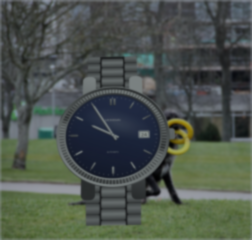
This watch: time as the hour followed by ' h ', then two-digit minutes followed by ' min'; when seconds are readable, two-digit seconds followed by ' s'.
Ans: 9 h 55 min
